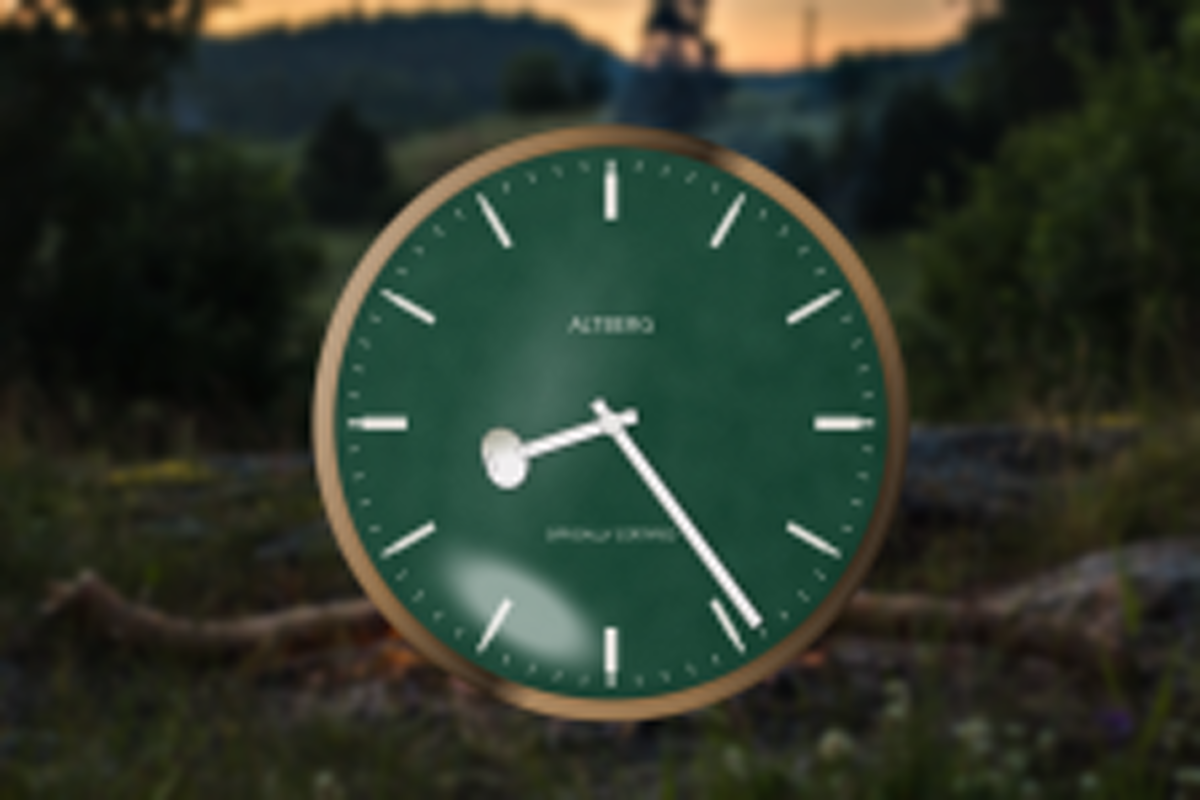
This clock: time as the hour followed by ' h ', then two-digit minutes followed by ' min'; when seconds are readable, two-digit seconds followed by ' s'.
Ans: 8 h 24 min
